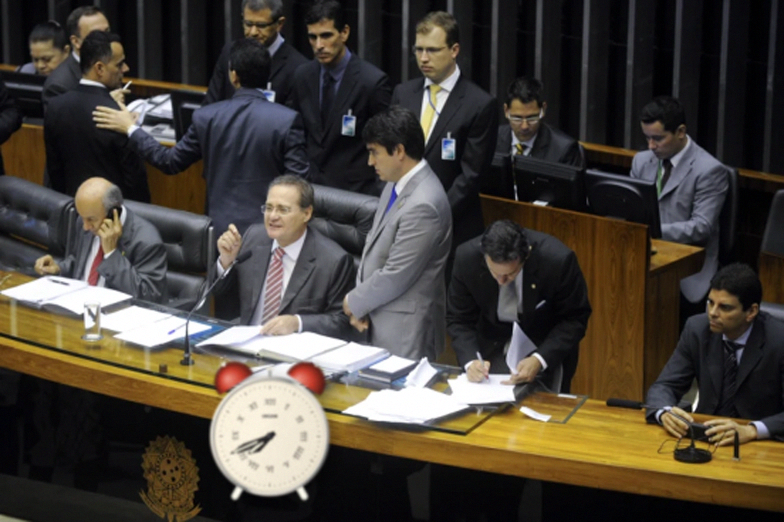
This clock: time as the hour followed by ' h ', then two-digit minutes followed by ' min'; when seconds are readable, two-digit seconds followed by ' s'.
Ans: 7 h 41 min
